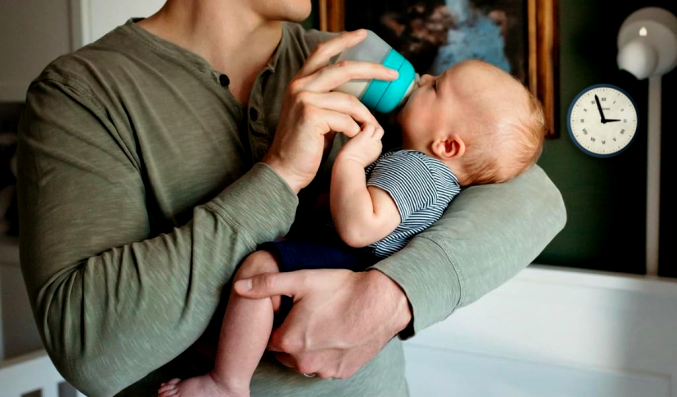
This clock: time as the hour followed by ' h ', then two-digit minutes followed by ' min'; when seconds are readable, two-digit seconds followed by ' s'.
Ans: 2 h 57 min
